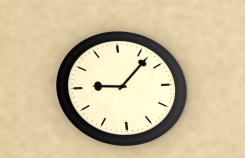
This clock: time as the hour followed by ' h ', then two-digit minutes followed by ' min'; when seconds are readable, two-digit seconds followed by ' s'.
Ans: 9 h 07 min
